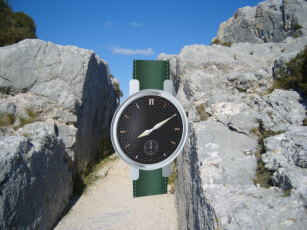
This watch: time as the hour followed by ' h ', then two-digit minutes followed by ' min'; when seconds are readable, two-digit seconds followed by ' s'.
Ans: 8 h 10 min
